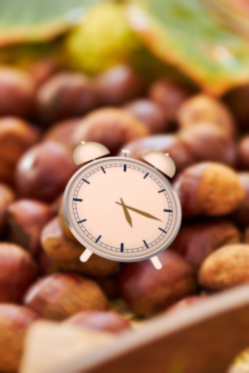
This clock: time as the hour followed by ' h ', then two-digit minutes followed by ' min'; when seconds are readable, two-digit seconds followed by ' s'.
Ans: 5 h 18 min
